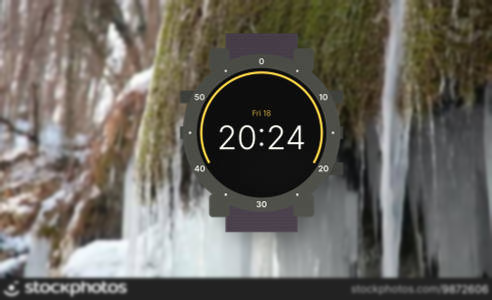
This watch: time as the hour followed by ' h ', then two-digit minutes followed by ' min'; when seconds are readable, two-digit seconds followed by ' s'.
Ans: 20 h 24 min
